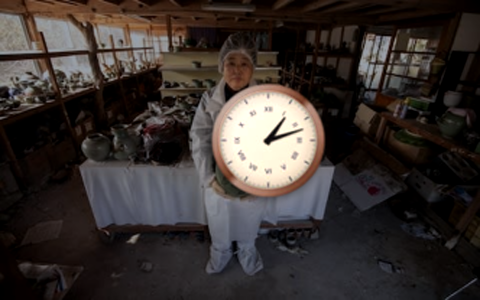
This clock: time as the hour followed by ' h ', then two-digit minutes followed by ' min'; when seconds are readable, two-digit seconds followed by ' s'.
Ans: 1 h 12 min
